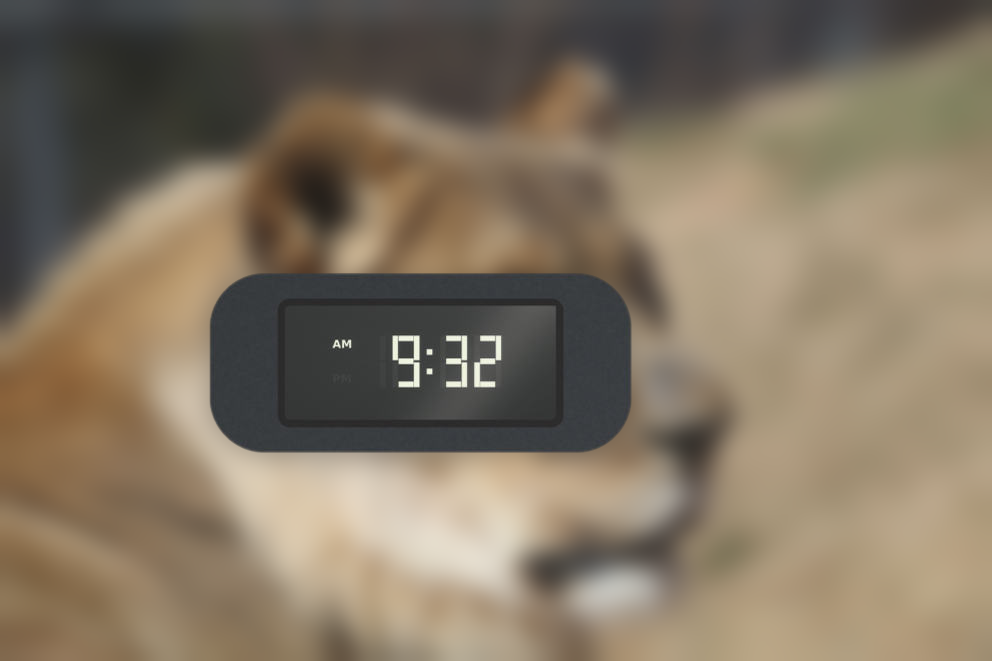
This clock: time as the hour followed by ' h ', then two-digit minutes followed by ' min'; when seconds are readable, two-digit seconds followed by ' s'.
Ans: 9 h 32 min
